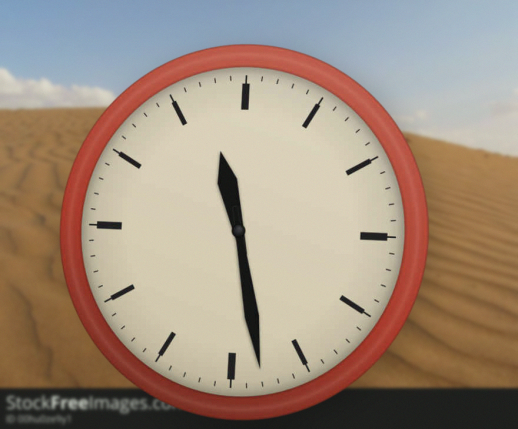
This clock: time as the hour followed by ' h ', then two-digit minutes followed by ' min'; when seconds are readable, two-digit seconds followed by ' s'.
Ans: 11 h 28 min
